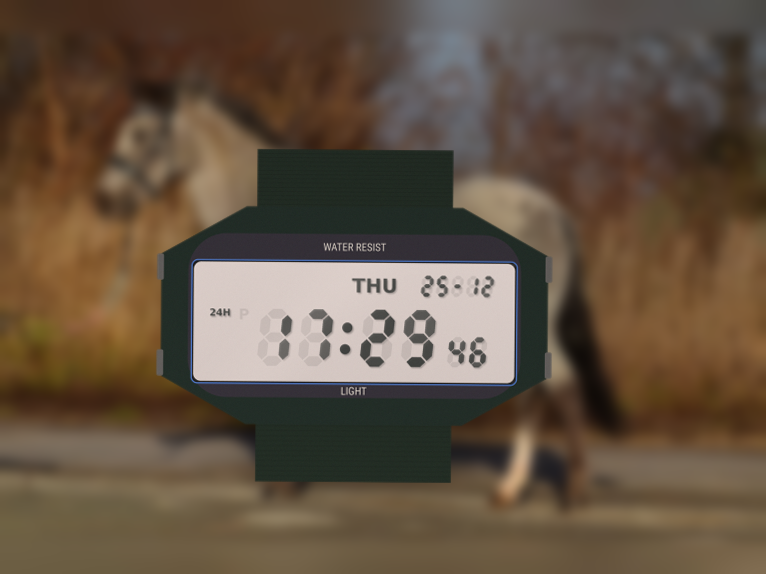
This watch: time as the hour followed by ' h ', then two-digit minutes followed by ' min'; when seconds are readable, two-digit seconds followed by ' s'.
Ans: 17 h 29 min 46 s
